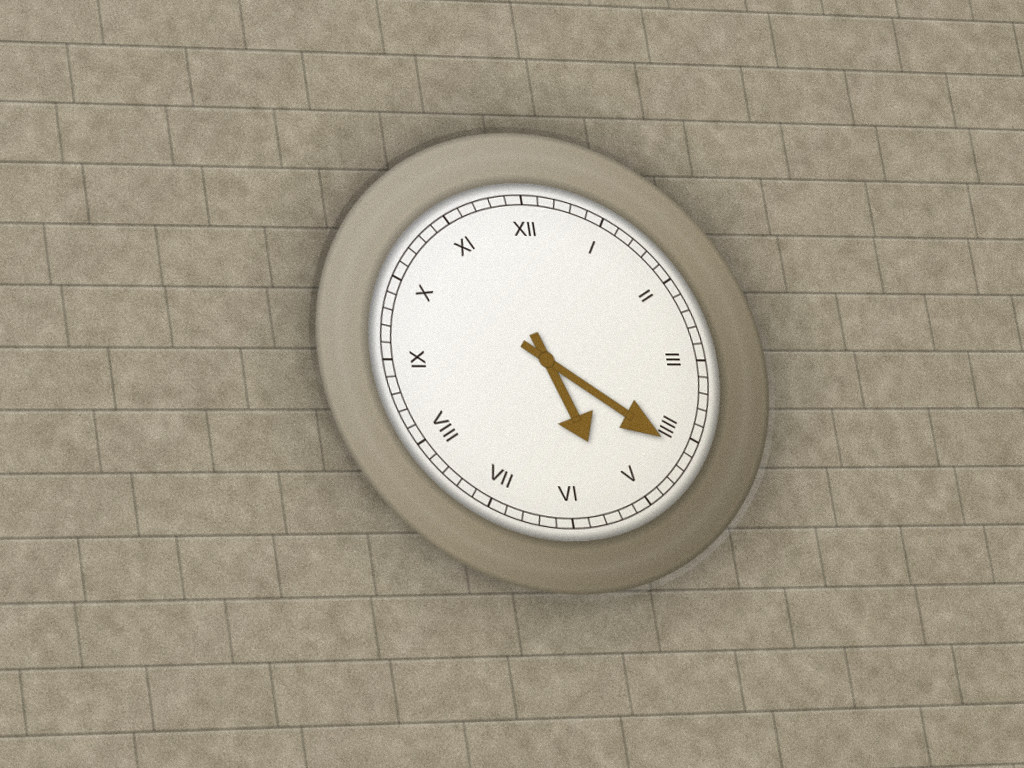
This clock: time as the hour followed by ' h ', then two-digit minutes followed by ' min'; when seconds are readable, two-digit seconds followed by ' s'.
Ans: 5 h 21 min
